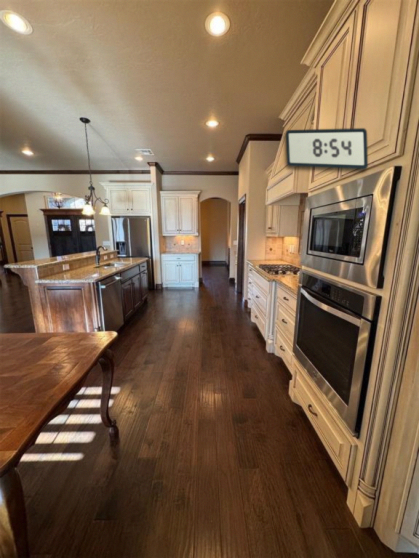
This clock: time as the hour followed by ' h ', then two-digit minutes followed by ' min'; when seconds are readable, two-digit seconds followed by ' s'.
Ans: 8 h 54 min
